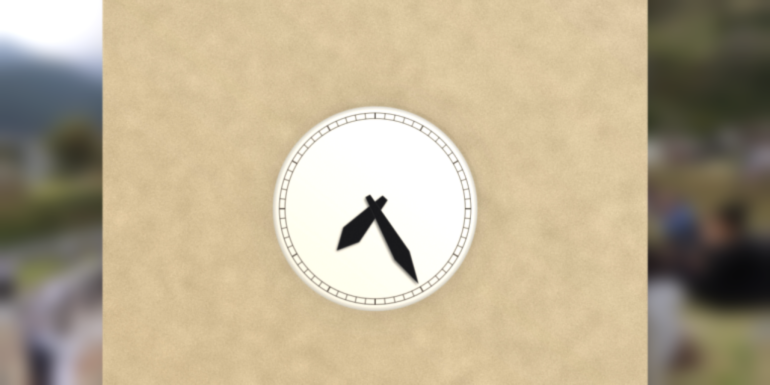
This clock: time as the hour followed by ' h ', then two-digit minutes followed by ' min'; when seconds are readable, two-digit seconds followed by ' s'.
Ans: 7 h 25 min
